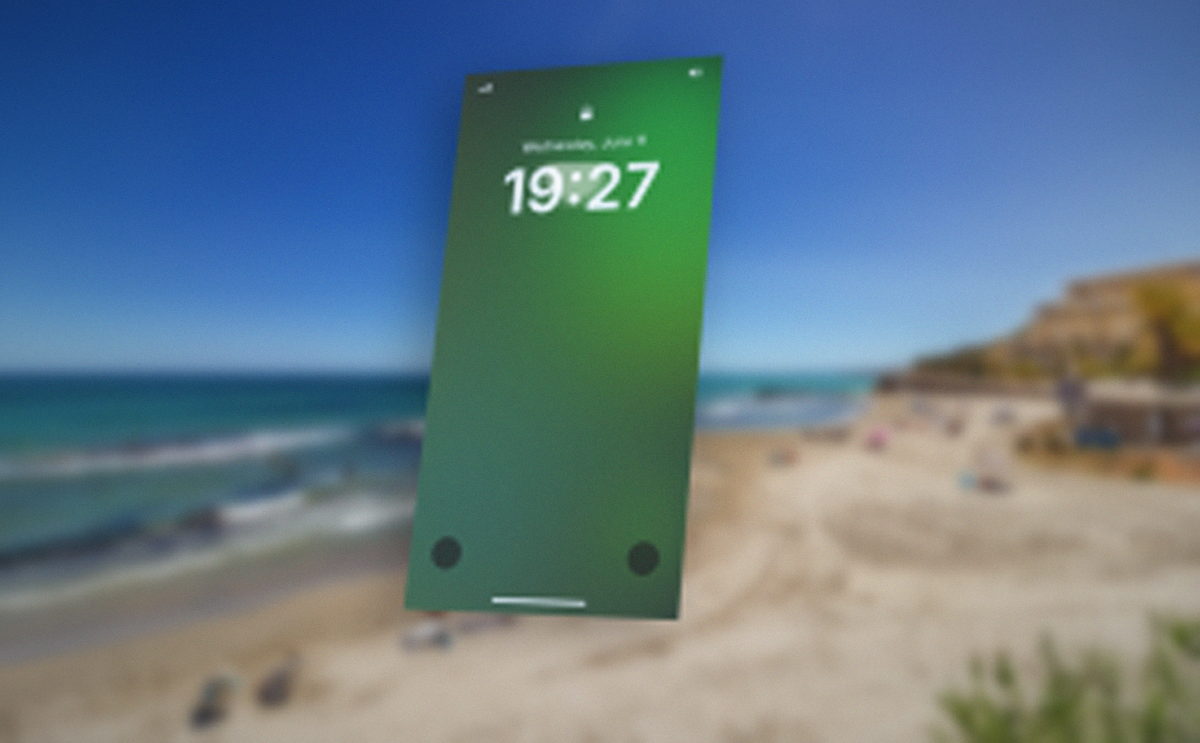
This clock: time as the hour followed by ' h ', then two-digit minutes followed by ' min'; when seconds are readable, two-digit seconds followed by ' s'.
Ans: 19 h 27 min
